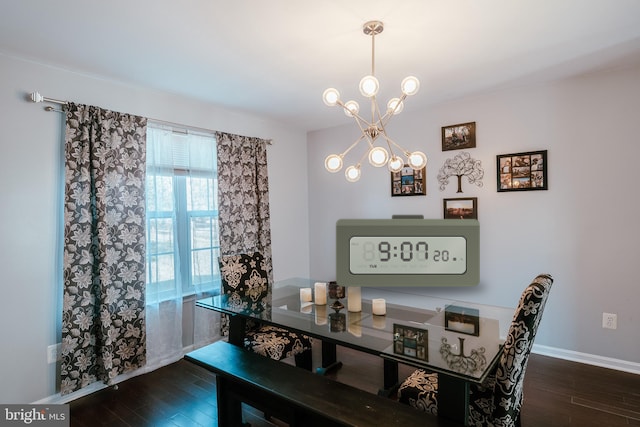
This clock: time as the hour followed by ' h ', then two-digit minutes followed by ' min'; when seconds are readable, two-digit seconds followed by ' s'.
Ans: 9 h 07 min 20 s
